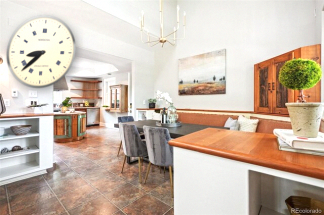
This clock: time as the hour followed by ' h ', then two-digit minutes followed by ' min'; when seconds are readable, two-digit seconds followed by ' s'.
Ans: 8 h 38 min
